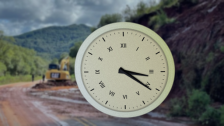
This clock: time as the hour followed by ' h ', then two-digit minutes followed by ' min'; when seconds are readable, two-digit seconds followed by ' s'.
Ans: 3 h 21 min
